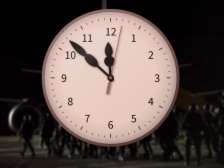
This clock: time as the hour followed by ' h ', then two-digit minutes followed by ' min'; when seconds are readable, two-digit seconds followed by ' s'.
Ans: 11 h 52 min 02 s
